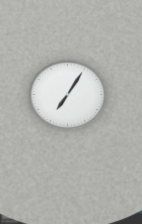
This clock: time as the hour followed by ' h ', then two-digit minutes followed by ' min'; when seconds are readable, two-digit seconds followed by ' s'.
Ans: 7 h 05 min
